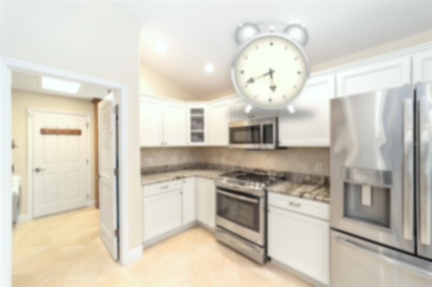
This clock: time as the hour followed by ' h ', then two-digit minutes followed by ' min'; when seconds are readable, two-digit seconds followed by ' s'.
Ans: 5 h 41 min
